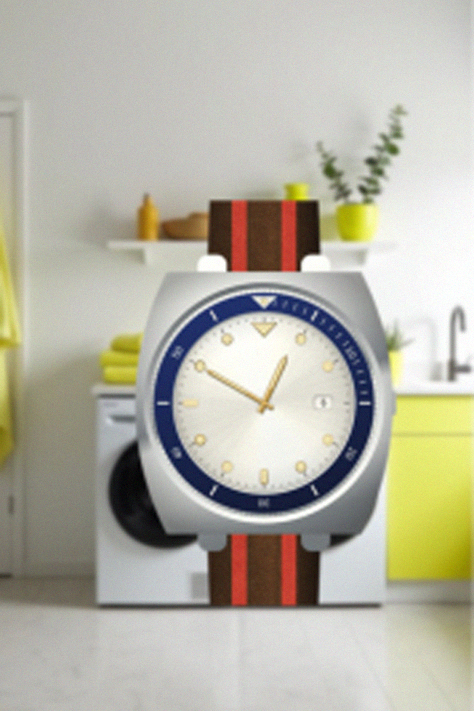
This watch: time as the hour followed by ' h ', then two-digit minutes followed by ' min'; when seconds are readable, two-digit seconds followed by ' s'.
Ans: 12 h 50 min
